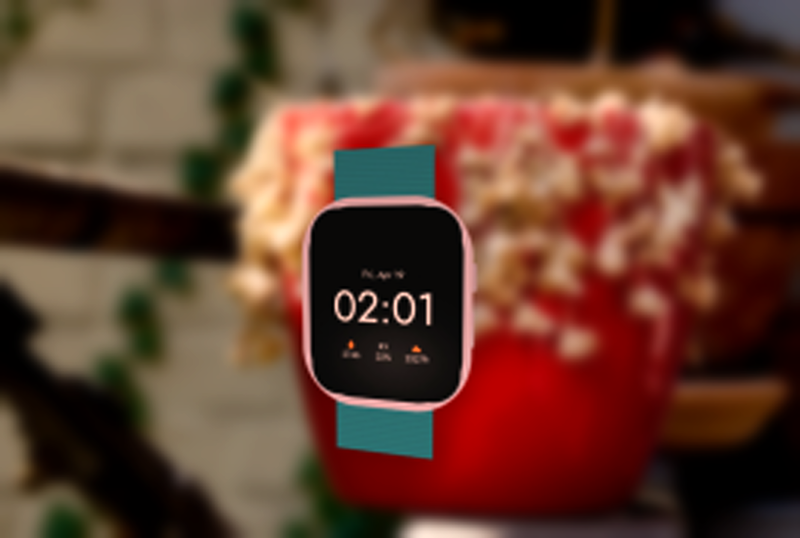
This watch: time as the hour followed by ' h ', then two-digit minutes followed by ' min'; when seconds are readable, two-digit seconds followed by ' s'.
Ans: 2 h 01 min
